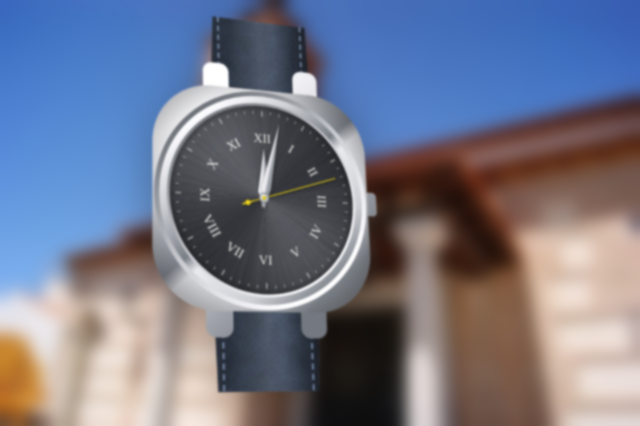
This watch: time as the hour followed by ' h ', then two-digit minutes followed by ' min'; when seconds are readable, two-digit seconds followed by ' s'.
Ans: 12 h 02 min 12 s
